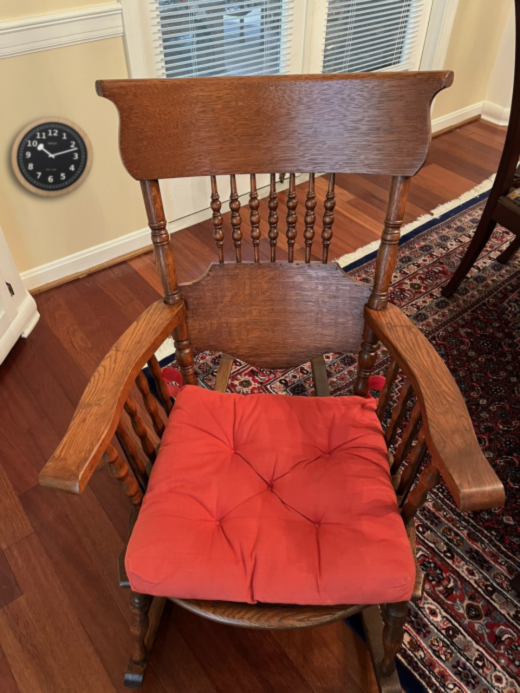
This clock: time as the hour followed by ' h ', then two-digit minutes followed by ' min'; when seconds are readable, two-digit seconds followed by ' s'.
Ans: 10 h 12 min
